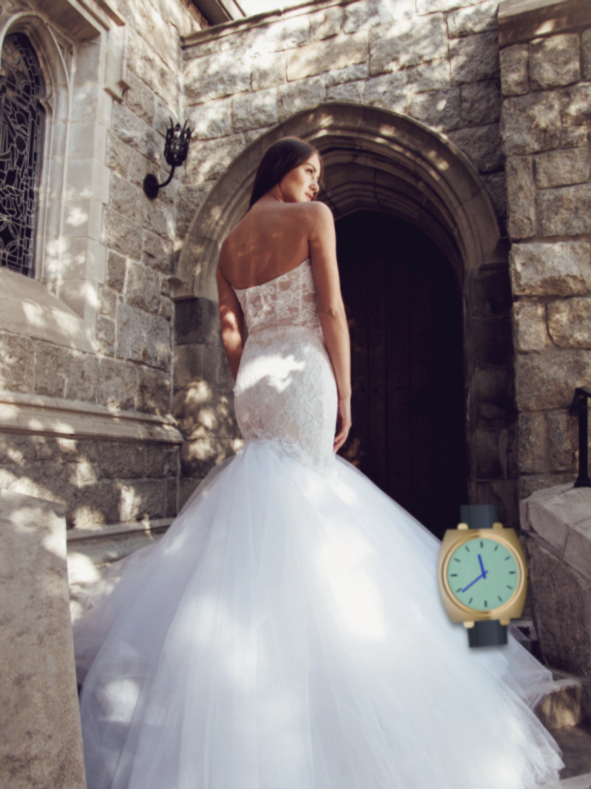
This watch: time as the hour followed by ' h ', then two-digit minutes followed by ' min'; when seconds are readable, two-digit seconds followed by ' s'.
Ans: 11 h 39 min
